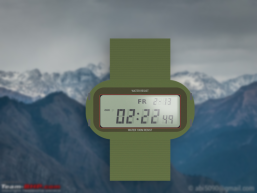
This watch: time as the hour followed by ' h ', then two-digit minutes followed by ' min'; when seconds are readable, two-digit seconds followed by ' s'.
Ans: 2 h 22 min 49 s
